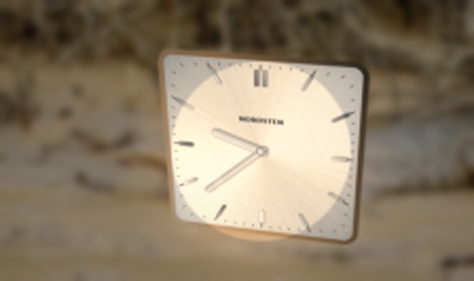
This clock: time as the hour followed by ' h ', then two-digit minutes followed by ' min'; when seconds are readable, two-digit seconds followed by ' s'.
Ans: 9 h 38 min
